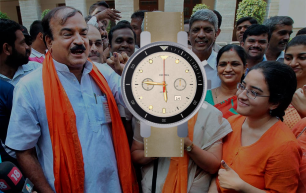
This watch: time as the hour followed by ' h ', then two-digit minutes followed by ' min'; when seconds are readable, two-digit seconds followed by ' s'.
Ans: 5 h 46 min
